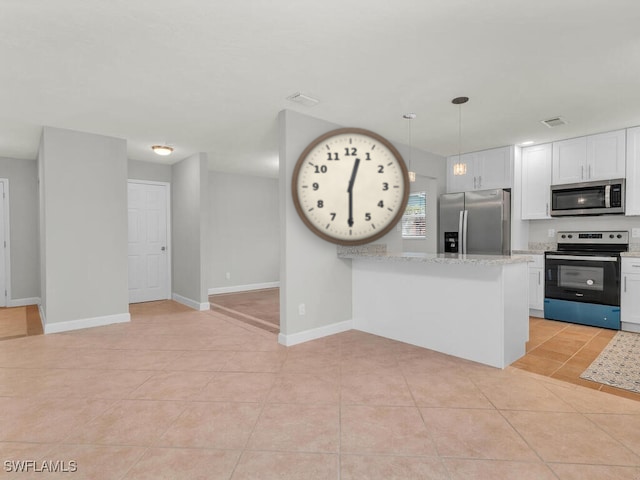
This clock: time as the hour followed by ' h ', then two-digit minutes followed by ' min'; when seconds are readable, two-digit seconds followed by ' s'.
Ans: 12 h 30 min
